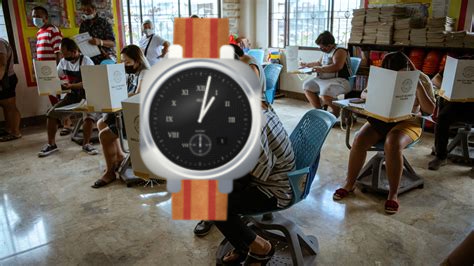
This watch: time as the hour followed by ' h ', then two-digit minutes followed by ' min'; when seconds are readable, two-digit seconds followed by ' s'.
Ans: 1 h 02 min
